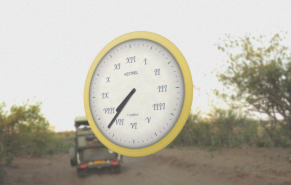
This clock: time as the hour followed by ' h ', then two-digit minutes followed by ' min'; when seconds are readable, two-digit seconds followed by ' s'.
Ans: 7 h 37 min
